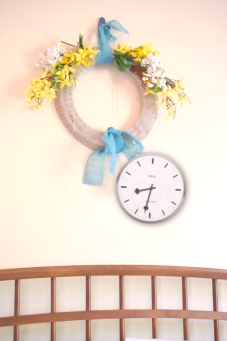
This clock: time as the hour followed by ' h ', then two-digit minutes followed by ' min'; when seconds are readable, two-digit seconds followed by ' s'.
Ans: 8 h 32 min
